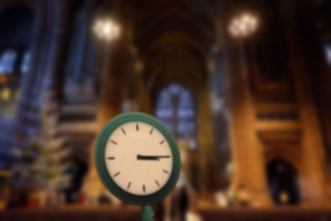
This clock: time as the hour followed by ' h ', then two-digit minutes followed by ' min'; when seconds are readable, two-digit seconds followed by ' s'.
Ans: 3 h 15 min
